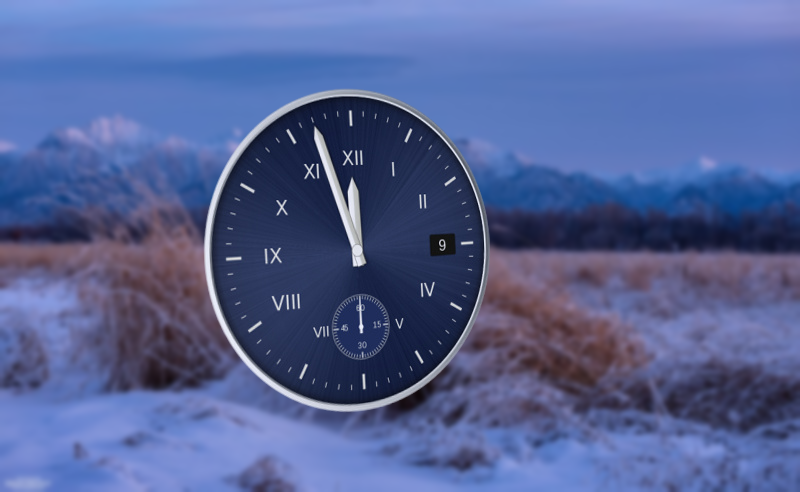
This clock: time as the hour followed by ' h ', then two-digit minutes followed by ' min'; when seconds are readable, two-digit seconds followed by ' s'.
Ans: 11 h 57 min
